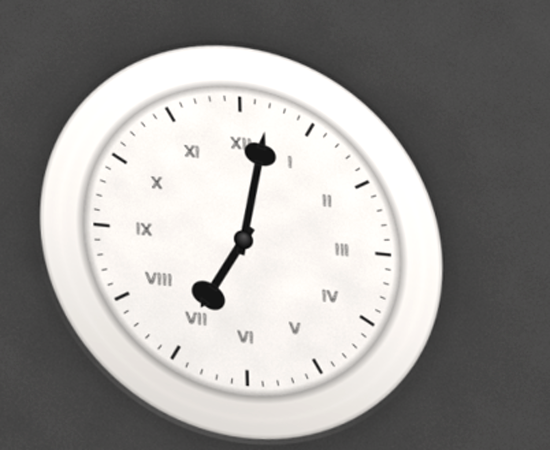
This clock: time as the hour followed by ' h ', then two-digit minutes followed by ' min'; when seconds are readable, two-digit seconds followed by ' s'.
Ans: 7 h 02 min
